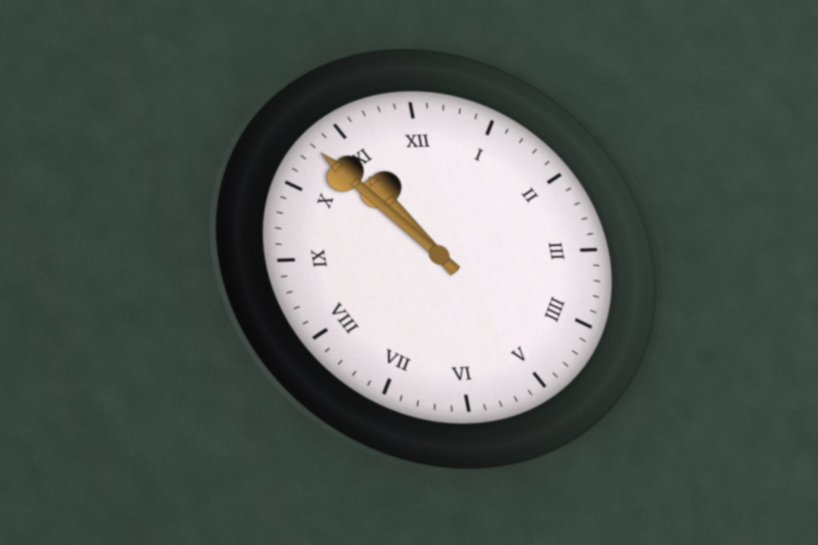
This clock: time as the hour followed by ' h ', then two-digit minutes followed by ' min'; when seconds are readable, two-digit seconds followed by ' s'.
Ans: 10 h 53 min
